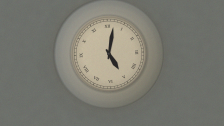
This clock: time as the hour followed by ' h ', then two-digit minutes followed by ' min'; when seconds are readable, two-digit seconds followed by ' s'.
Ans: 5 h 02 min
